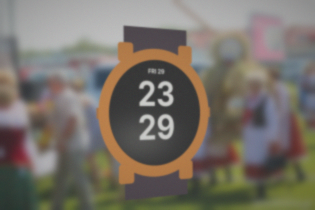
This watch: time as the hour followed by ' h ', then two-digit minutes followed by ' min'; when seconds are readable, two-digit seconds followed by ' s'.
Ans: 23 h 29 min
